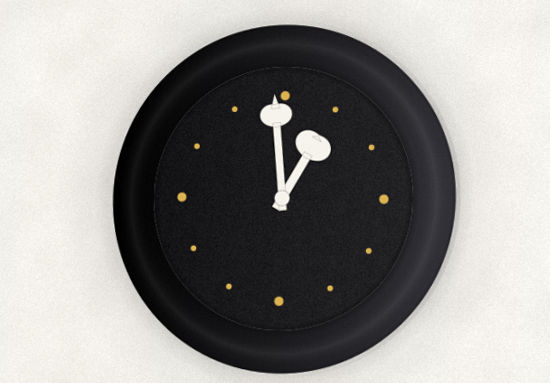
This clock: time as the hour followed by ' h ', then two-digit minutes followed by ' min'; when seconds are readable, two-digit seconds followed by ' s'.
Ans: 12 h 59 min
